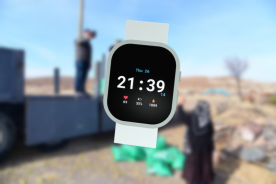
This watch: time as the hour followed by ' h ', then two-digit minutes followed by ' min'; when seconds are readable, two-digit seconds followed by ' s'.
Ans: 21 h 39 min
